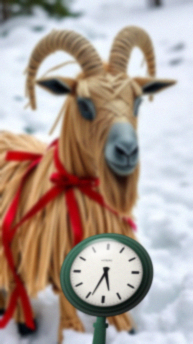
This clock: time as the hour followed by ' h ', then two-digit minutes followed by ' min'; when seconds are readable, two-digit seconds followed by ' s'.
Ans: 5 h 34 min
